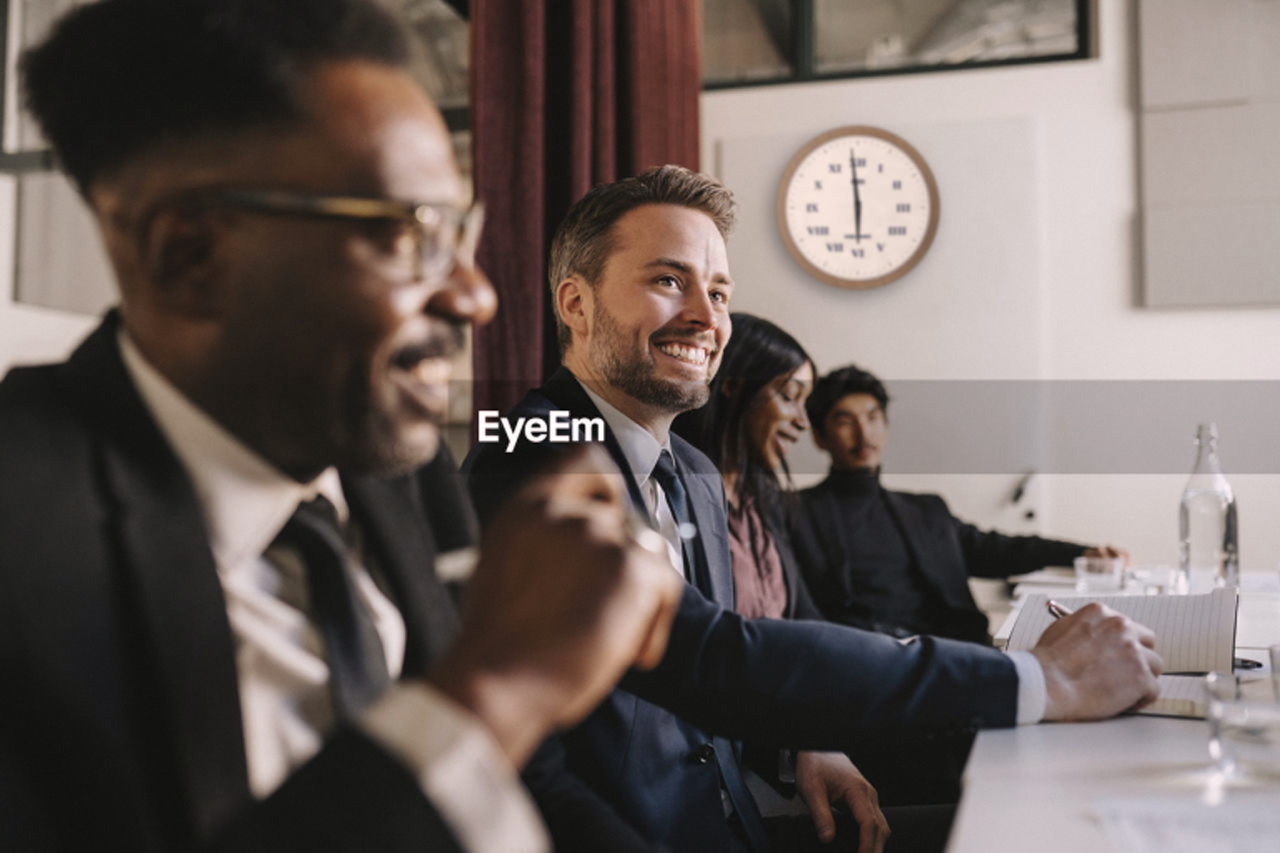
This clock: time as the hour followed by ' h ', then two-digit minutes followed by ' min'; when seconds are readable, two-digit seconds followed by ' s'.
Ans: 5 h 59 min
